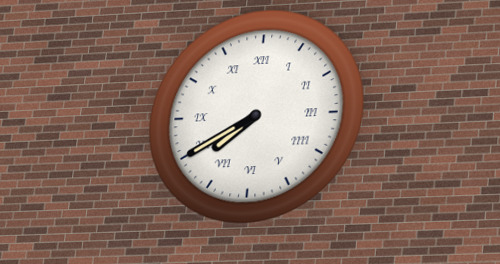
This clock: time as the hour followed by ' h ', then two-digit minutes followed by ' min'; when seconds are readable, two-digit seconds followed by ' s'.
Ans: 7 h 40 min
